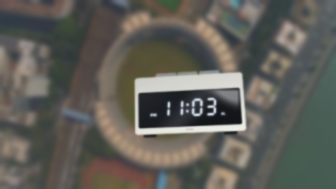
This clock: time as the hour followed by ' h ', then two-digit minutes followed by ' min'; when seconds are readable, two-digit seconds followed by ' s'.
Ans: 11 h 03 min
